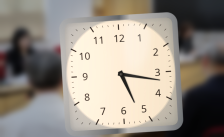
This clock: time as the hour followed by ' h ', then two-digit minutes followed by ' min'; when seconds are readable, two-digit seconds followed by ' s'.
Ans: 5 h 17 min
